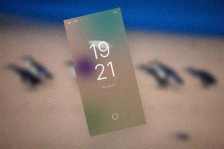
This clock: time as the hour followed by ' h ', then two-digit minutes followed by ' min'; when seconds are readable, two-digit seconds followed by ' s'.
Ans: 19 h 21 min
